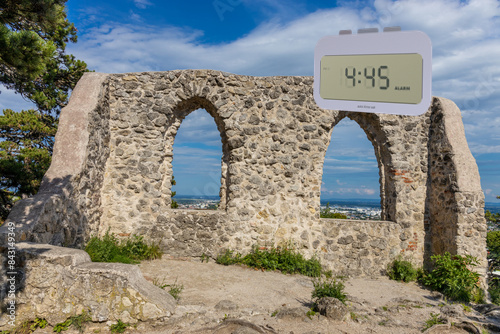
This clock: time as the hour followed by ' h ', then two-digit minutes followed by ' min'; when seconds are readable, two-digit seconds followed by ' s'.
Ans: 4 h 45 min
